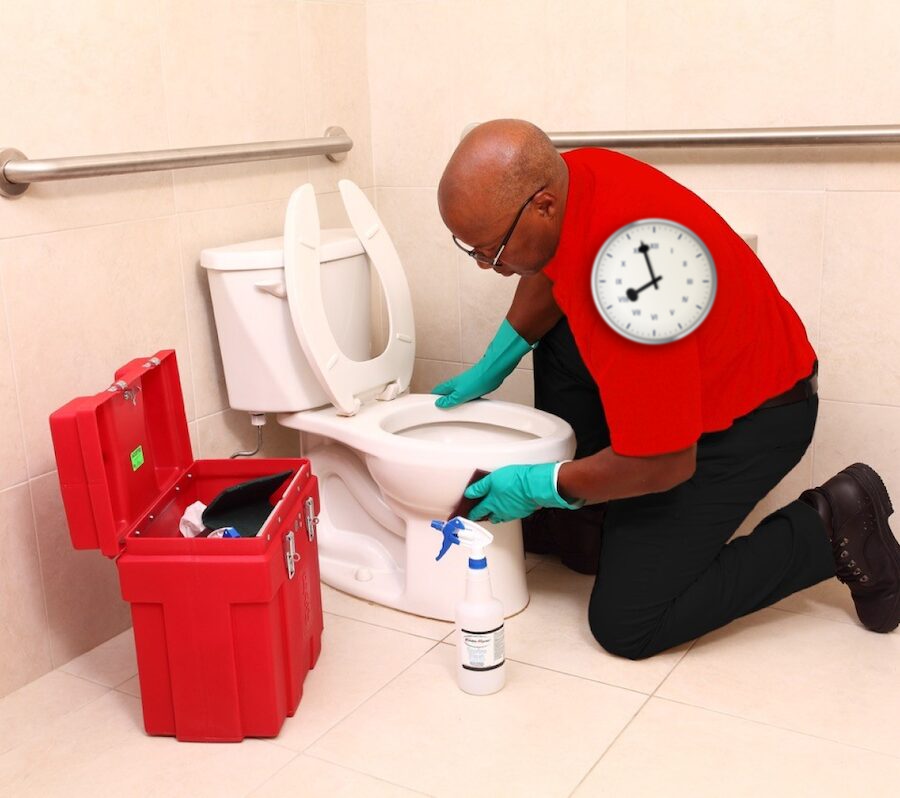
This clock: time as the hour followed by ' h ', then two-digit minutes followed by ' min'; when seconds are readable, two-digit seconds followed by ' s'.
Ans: 7 h 57 min
